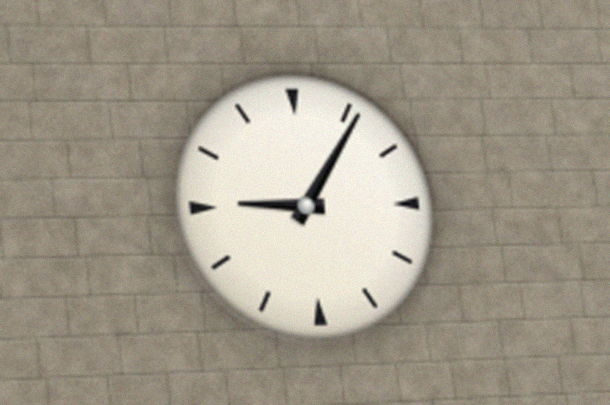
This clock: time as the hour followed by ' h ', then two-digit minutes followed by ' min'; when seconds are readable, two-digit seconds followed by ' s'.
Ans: 9 h 06 min
